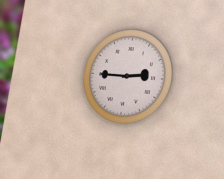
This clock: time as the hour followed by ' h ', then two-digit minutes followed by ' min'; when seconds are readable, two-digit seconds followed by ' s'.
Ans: 2 h 45 min
